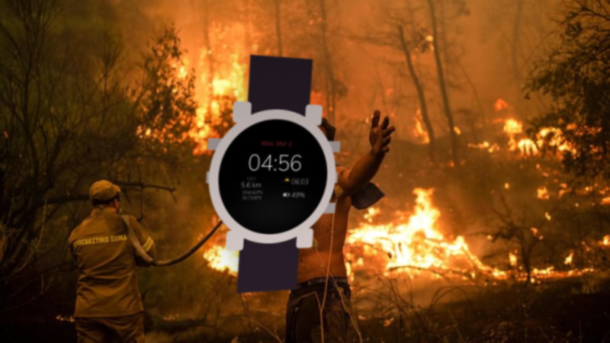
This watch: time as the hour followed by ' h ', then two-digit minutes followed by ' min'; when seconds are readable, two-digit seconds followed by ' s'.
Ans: 4 h 56 min
